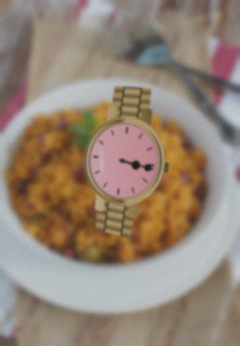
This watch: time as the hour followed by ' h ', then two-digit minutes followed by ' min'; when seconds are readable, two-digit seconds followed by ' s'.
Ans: 3 h 16 min
